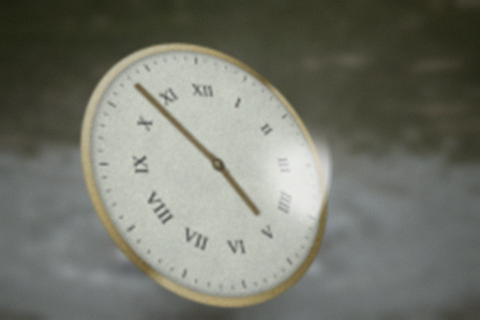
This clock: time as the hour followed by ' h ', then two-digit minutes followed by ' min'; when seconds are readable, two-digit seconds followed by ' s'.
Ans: 4 h 53 min
